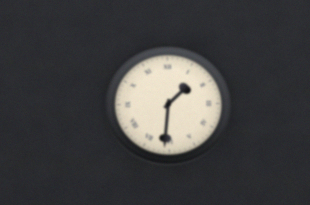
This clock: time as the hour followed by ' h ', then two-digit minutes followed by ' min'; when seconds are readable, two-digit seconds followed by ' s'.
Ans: 1 h 31 min
